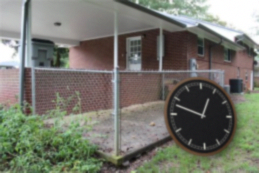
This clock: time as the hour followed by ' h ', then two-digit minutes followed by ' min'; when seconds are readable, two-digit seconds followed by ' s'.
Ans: 12 h 48 min
